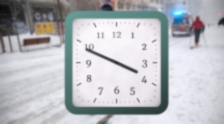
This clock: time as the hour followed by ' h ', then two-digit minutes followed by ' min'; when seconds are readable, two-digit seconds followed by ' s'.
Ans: 3 h 49 min
